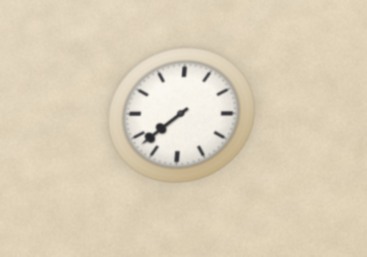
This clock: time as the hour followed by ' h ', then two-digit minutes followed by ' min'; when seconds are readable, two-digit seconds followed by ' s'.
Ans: 7 h 38 min
